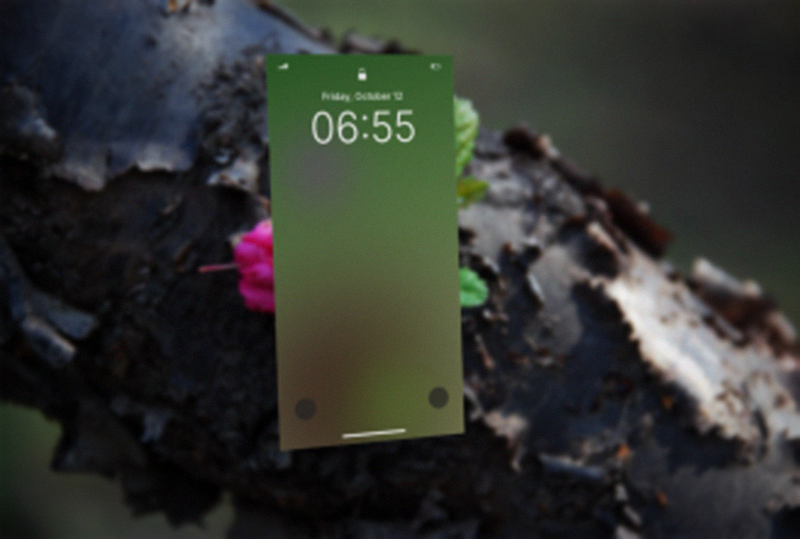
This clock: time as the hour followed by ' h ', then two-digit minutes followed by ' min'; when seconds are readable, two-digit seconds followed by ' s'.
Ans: 6 h 55 min
